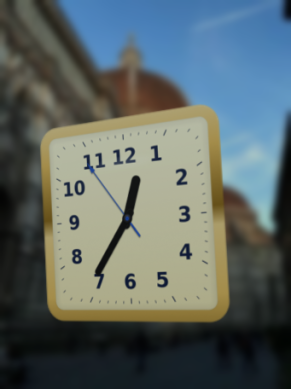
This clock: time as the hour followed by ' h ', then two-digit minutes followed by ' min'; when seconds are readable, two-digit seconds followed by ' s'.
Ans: 12 h 35 min 54 s
